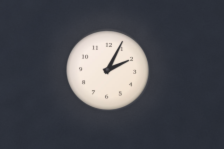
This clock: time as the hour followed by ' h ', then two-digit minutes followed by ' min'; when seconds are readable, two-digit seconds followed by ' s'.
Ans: 2 h 04 min
